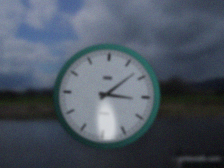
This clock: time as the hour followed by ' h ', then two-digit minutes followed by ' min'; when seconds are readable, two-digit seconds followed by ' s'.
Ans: 3 h 08 min
